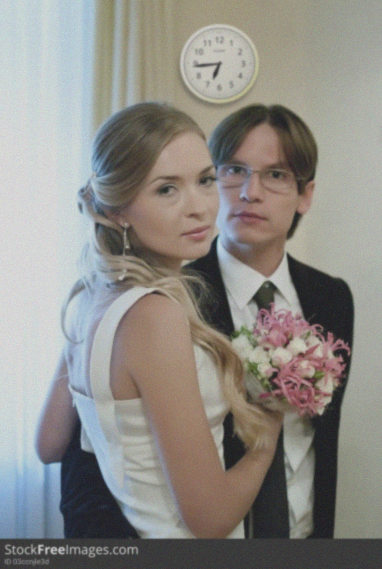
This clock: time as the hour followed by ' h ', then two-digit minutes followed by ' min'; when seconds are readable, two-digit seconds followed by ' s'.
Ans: 6 h 44 min
